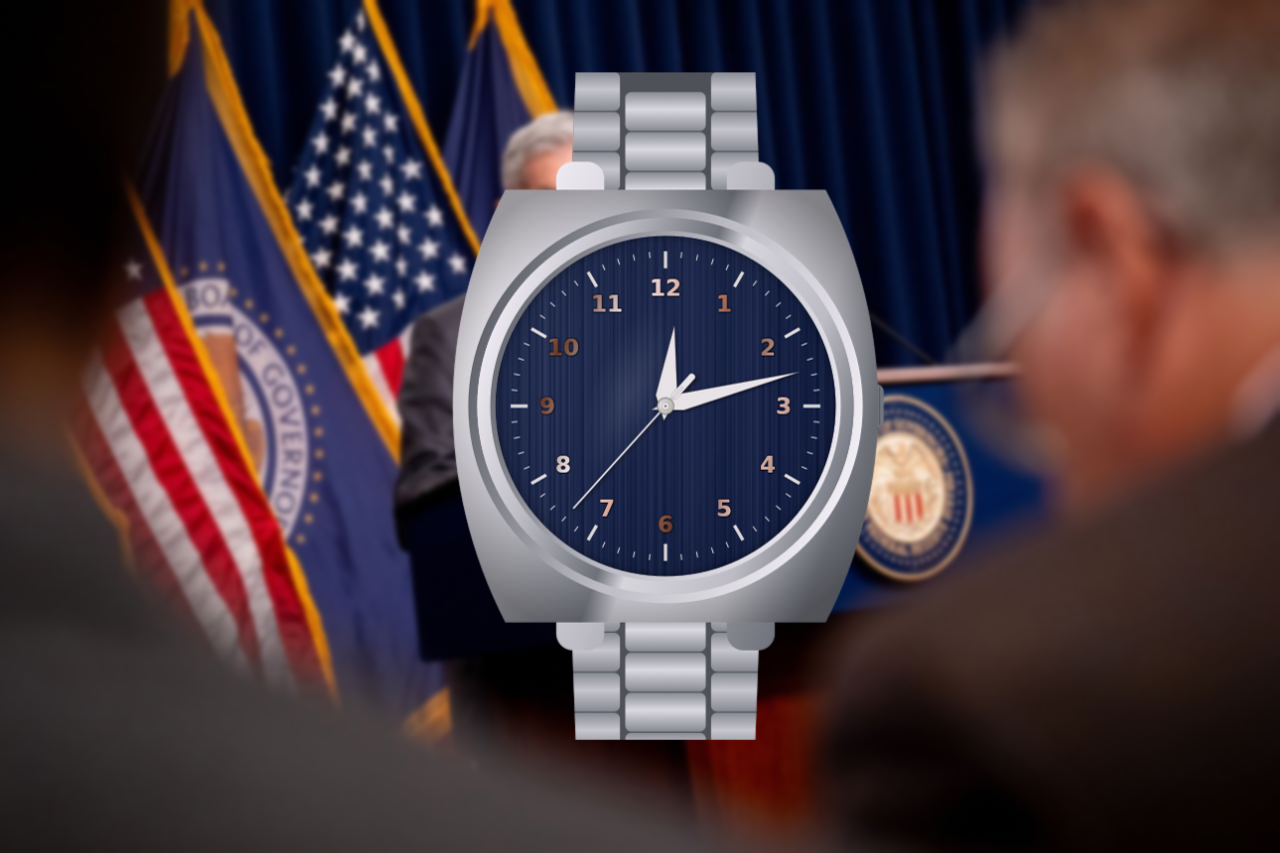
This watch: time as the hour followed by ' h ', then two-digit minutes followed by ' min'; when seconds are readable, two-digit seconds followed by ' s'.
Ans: 12 h 12 min 37 s
